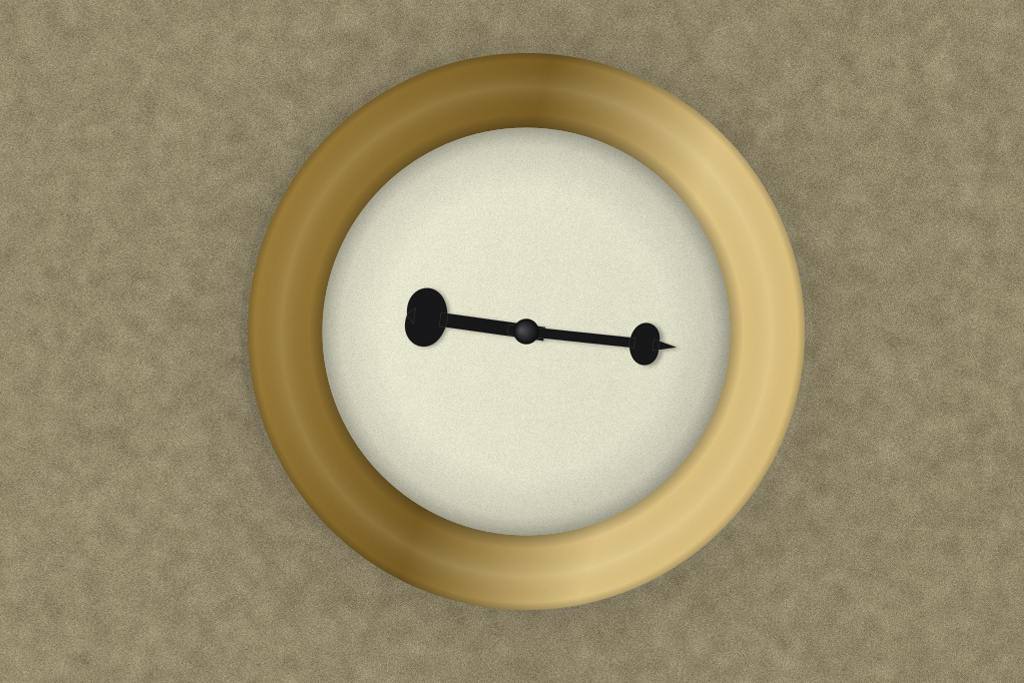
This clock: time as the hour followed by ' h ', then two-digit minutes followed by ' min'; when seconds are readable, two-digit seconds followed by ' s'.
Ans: 9 h 16 min
